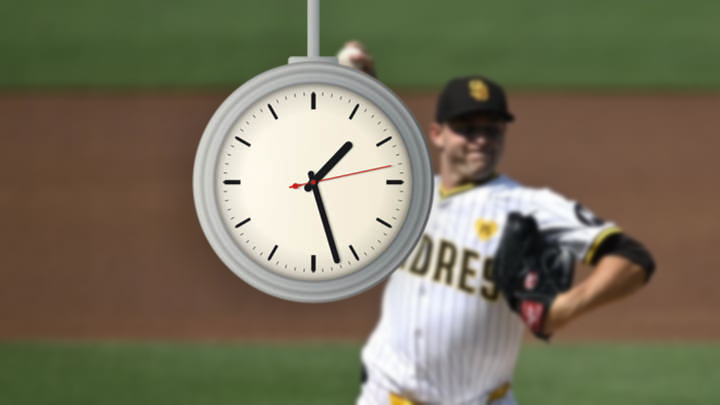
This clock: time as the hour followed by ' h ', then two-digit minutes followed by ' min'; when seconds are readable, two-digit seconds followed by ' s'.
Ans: 1 h 27 min 13 s
